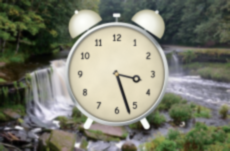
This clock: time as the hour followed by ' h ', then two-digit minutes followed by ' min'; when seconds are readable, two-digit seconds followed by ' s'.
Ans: 3 h 27 min
